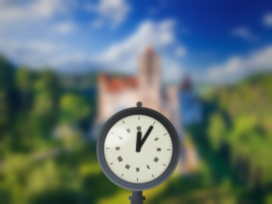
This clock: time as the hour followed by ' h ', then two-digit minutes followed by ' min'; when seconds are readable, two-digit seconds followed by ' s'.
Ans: 12 h 05 min
